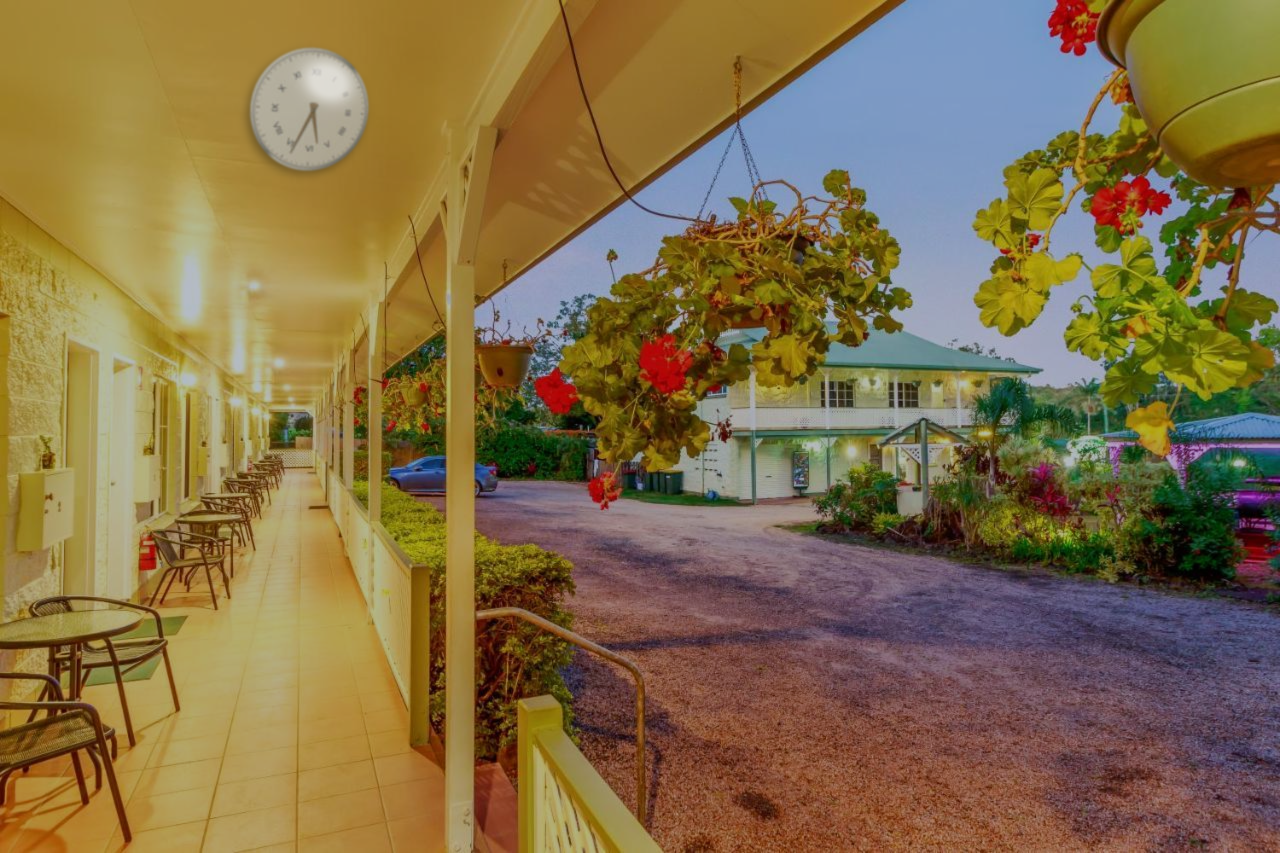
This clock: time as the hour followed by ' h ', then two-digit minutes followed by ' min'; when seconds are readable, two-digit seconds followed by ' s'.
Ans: 5 h 34 min
